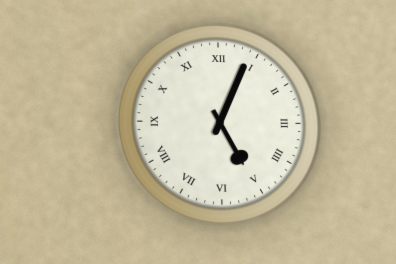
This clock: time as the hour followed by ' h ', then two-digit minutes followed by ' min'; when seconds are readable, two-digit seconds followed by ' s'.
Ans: 5 h 04 min
